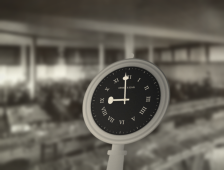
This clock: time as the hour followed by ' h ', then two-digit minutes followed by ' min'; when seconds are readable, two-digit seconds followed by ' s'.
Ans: 8 h 59 min
